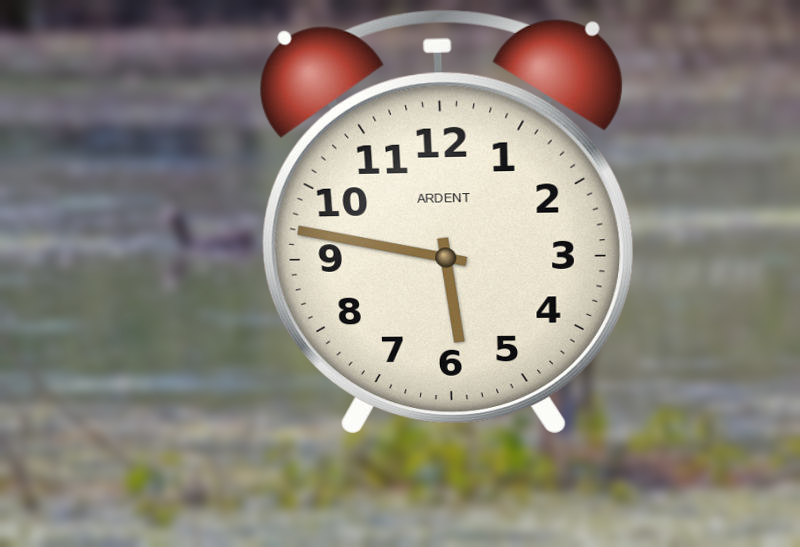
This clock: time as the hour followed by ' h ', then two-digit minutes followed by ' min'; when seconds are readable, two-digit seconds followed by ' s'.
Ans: 5 h 47 min
